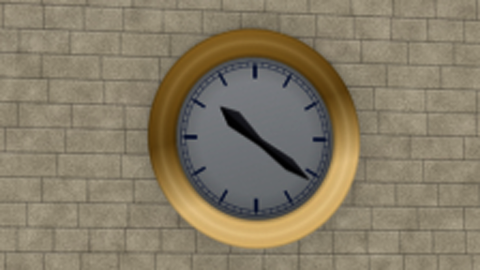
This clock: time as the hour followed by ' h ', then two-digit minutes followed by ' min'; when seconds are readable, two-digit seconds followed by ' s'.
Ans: 10 h 21 min
